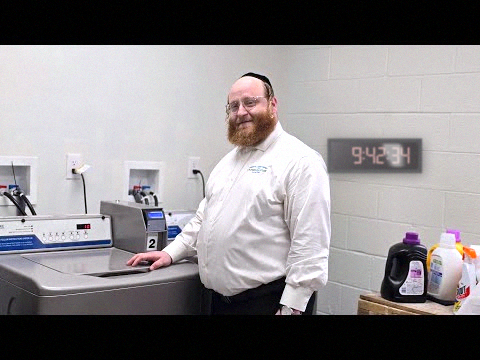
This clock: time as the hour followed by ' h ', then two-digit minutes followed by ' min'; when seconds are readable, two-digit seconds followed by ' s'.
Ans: 9 h 42 min 34 s
